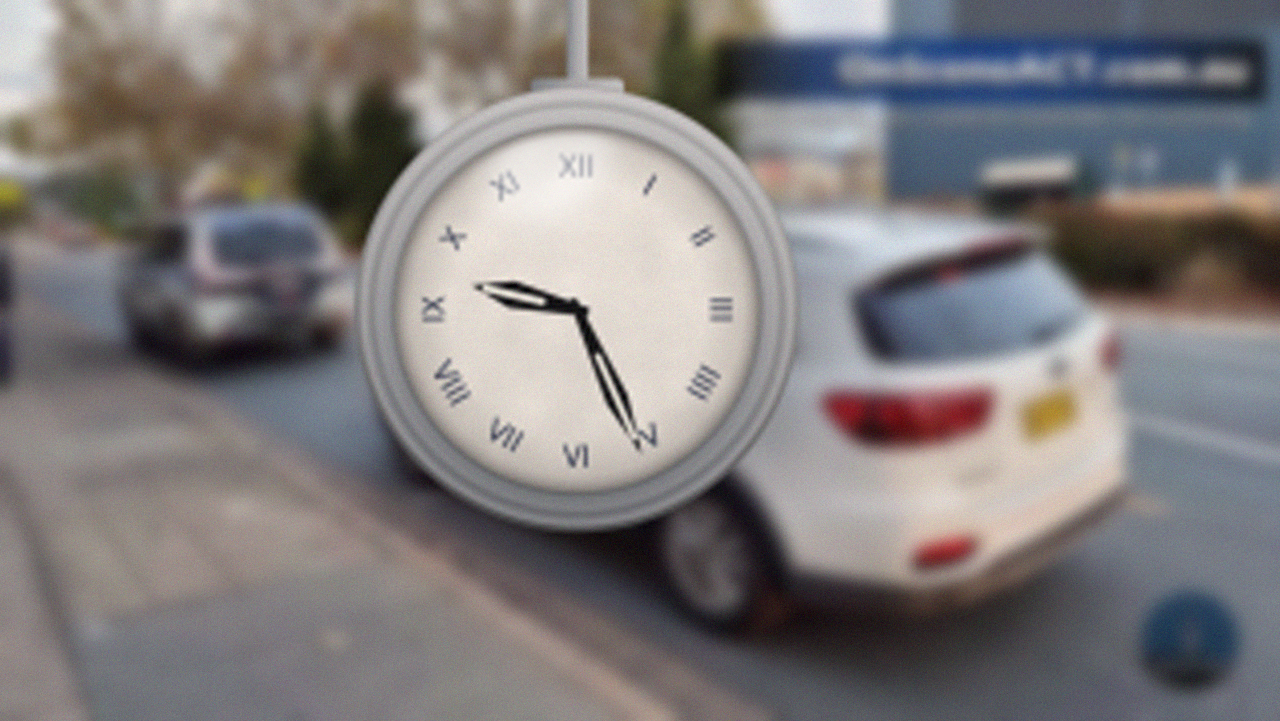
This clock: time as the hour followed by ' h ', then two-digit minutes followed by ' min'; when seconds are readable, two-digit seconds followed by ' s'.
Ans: 9 h 26 min
